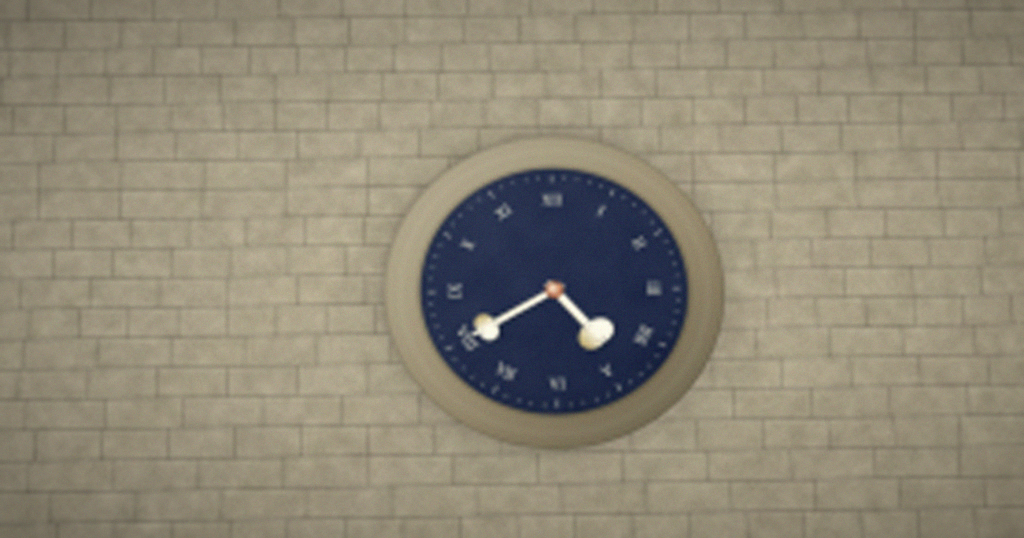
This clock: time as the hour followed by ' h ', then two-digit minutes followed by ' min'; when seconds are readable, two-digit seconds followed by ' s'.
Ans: 4 h 40 min
